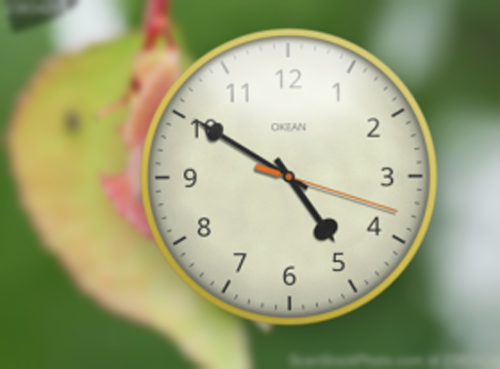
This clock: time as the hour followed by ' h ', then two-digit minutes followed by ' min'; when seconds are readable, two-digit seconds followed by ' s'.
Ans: 4 h 50 min 18 s
